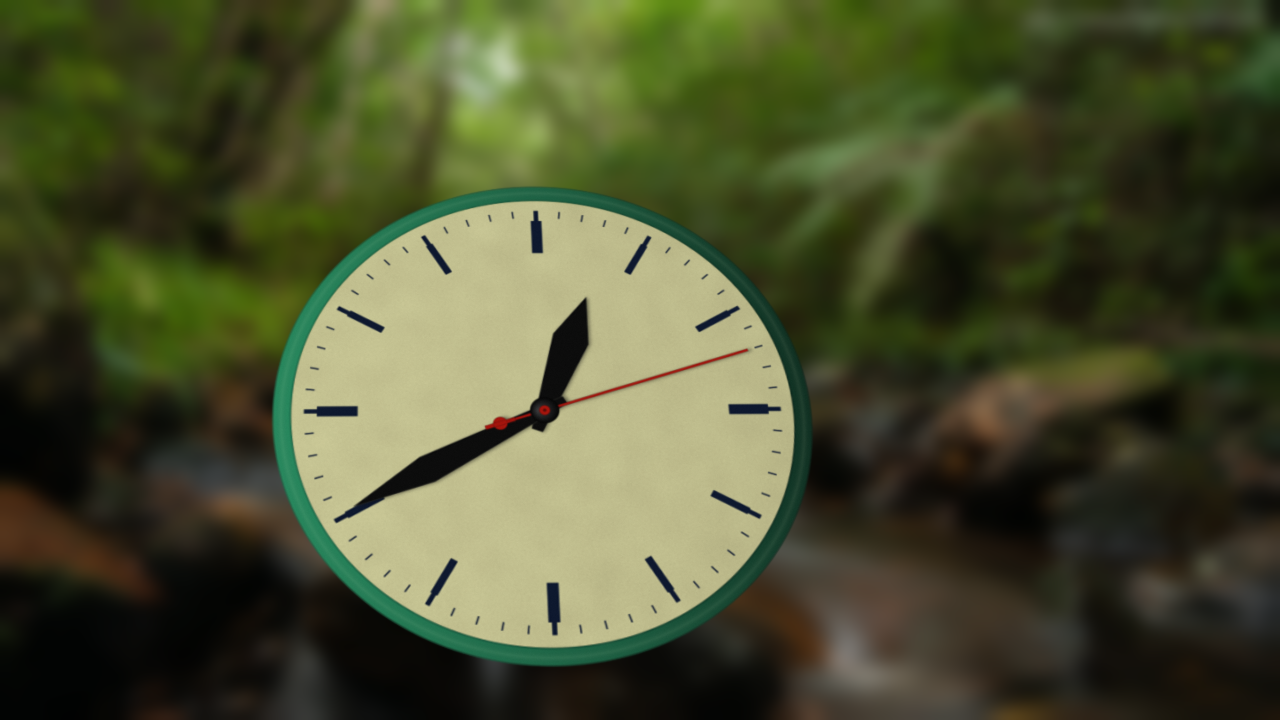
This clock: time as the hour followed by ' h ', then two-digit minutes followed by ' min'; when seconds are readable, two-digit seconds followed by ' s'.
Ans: 12 h 40 min 12 s
